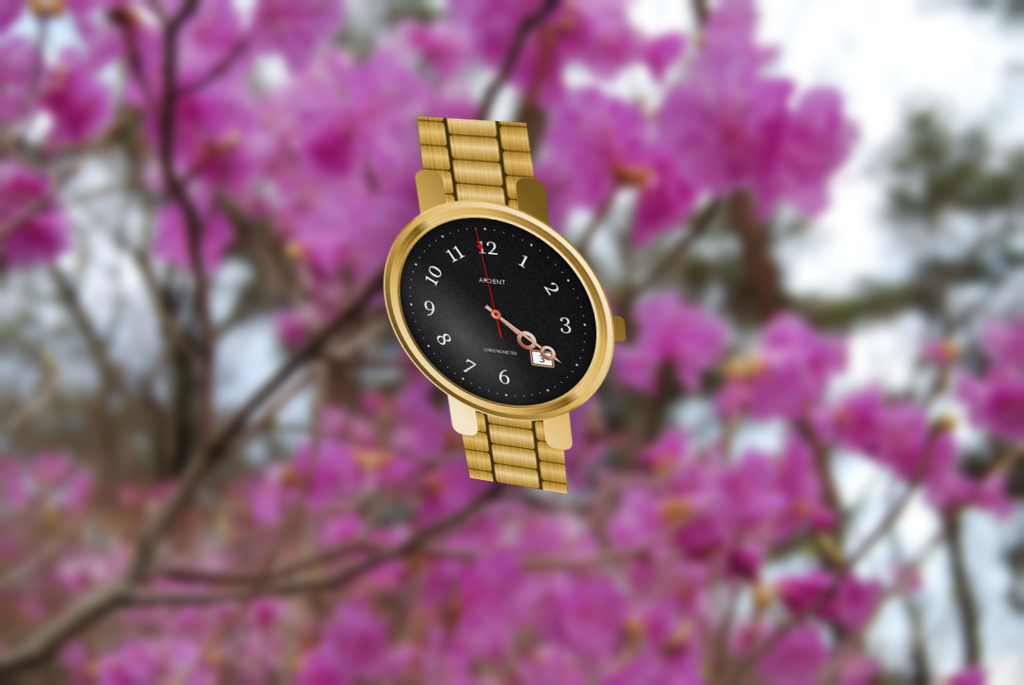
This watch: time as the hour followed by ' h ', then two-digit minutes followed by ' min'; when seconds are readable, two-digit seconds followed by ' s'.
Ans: 4 h 20 min 59 s
